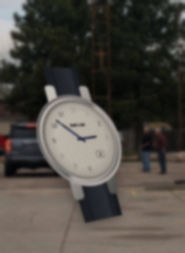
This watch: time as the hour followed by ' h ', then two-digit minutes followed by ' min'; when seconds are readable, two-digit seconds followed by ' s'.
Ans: 2 h 52 min
